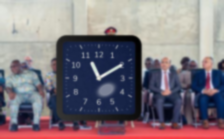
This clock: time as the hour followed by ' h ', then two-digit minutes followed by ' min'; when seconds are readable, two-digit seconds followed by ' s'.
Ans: 11 h 10 min
